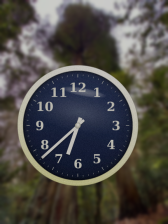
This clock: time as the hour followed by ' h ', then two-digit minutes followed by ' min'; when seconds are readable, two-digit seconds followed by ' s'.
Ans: 6 h 38 min
